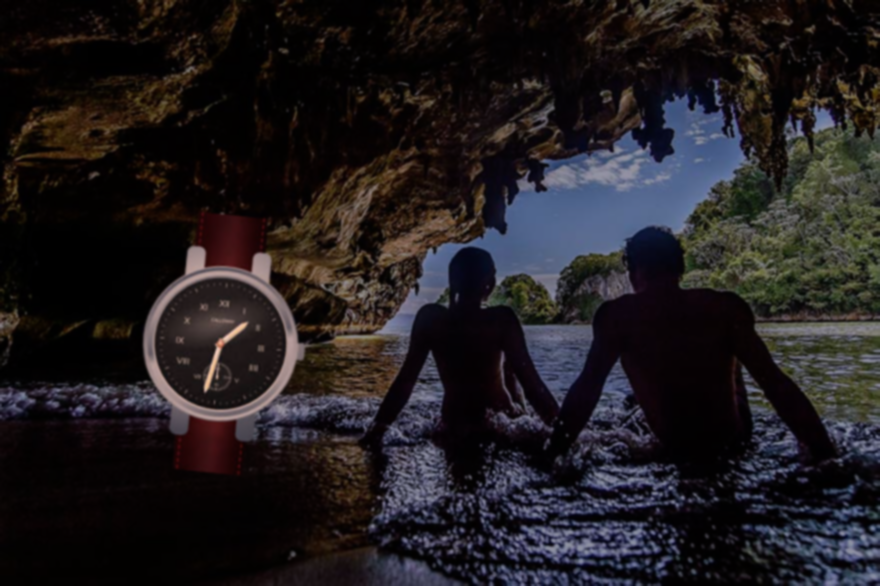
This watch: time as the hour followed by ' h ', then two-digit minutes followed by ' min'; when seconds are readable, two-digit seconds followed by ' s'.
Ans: 1 h 32 min
